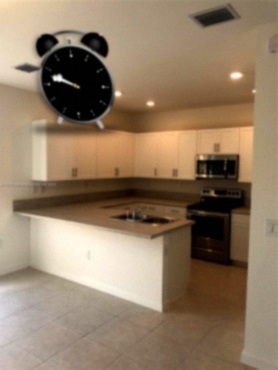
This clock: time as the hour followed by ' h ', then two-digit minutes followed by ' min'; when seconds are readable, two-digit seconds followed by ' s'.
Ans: 9 h 48 min
